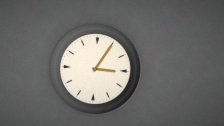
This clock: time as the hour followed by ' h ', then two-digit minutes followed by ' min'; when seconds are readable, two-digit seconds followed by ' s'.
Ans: 3 h 05 min
